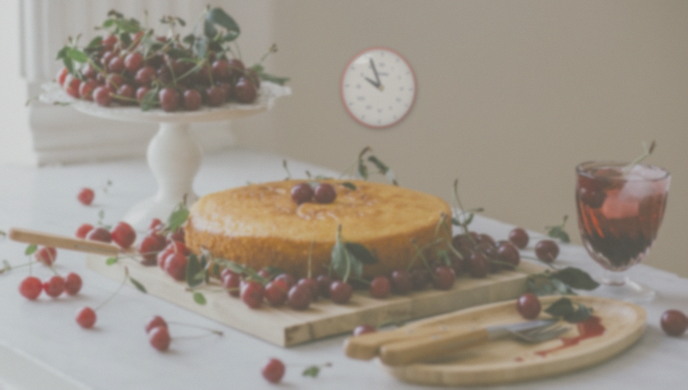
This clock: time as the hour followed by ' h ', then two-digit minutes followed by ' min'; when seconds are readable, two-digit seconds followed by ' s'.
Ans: 9 h 56 min
